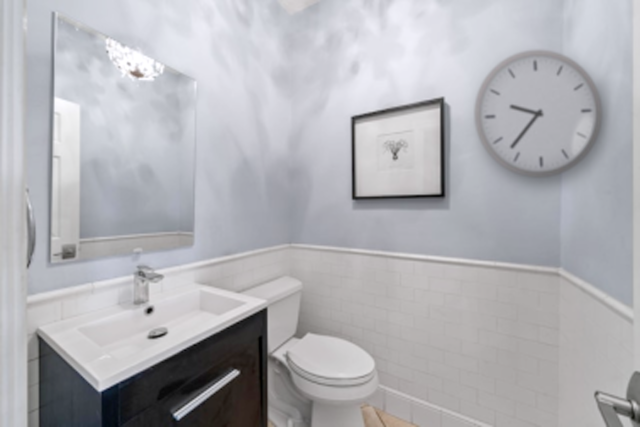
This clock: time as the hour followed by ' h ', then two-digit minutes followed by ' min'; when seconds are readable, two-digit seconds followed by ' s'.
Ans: 9 h 37 min
